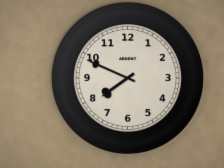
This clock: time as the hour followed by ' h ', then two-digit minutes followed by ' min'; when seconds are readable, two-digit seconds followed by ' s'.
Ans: 7 h 49 min
